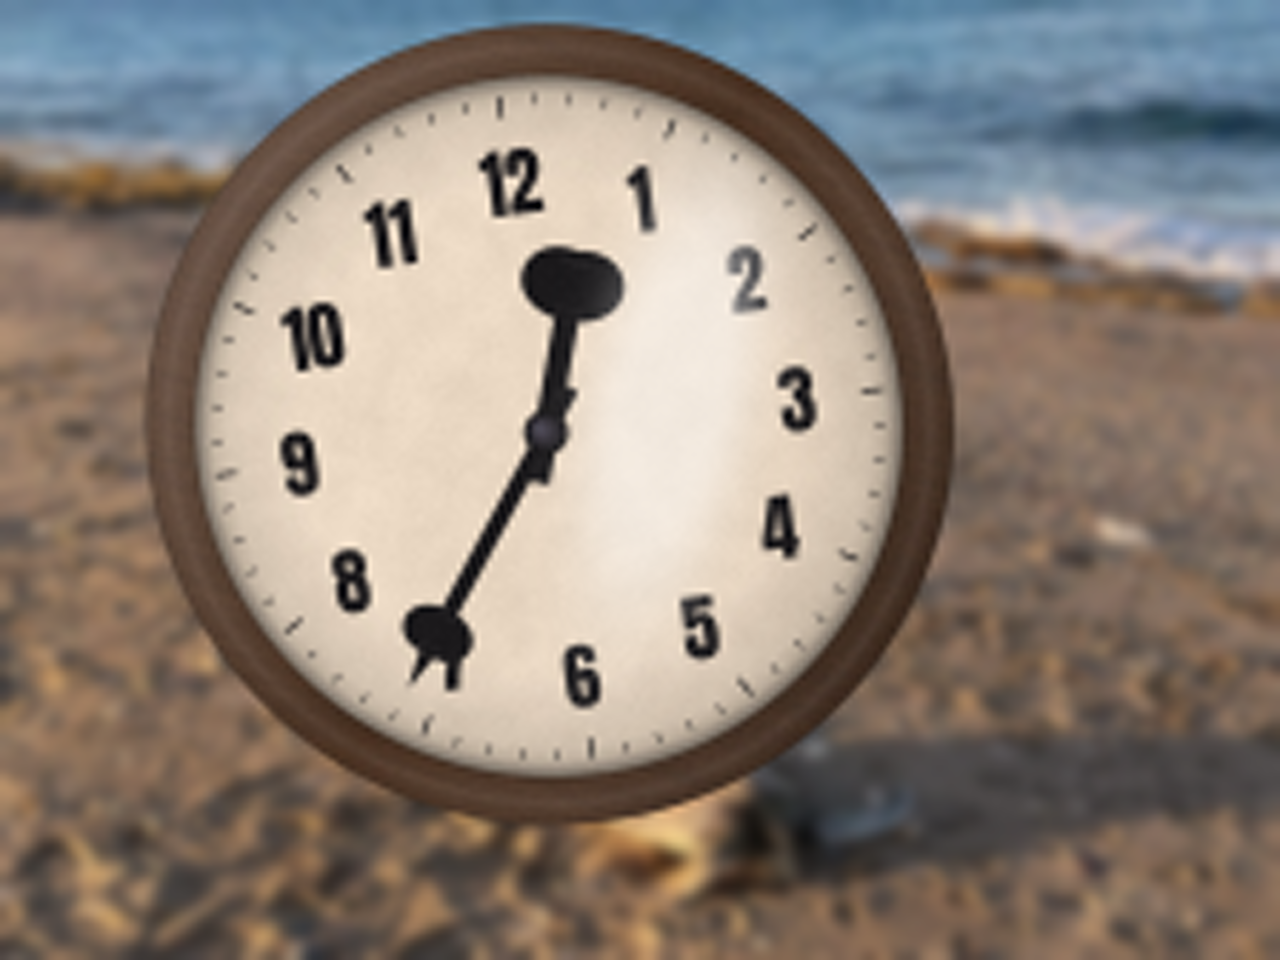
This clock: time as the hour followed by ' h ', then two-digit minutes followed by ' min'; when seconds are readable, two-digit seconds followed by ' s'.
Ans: 12 h 36 min
